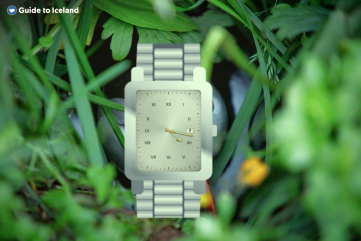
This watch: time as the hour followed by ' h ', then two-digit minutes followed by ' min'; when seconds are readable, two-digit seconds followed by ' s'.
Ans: 4 h 17 min
